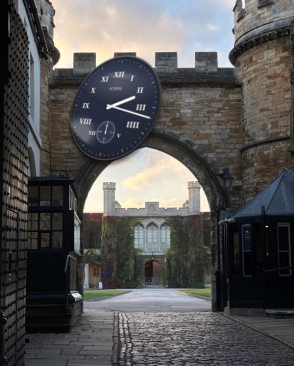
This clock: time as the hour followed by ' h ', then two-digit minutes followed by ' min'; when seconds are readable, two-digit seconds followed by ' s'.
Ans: 2 h 17 min
